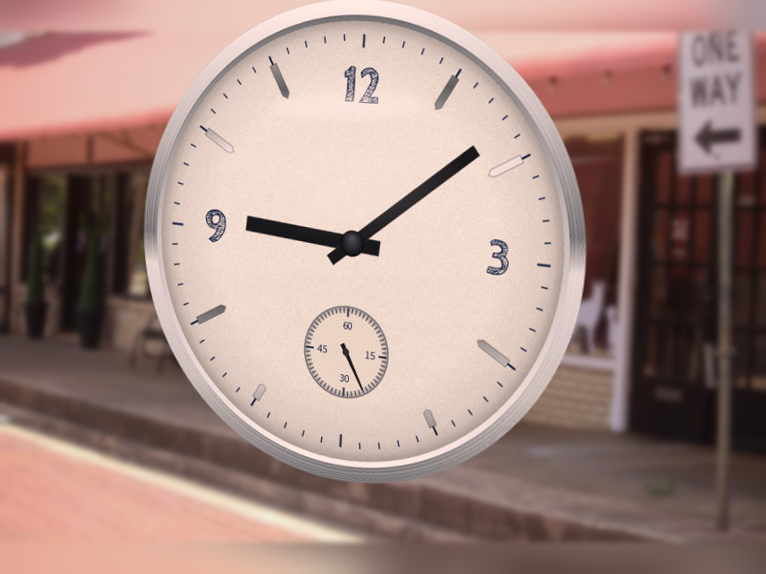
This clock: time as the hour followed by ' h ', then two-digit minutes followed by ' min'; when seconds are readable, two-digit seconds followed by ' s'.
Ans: 9 h 08 min 25 s
